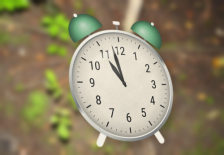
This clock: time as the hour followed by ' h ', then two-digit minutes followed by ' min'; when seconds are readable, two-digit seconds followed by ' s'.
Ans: 10 h 58 min
